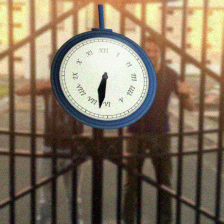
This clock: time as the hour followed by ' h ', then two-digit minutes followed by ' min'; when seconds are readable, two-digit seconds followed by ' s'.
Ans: 6 h 32 min
